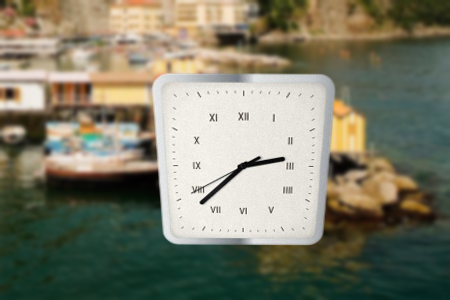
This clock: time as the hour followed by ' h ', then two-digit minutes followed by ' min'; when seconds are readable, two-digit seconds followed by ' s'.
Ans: 2 h 37 min 40 s
